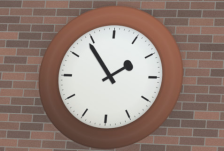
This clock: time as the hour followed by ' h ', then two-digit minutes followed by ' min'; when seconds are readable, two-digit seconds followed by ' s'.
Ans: 1 h 54 min
